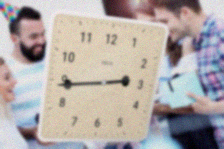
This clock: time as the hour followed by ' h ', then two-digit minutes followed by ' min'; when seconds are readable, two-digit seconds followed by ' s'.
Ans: 2 h 44 min
